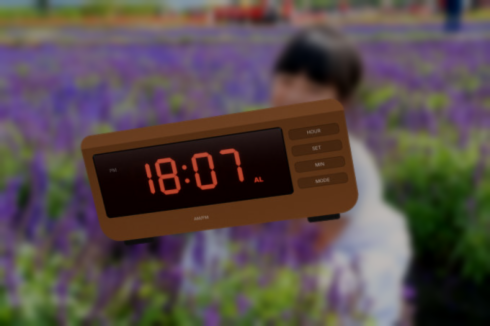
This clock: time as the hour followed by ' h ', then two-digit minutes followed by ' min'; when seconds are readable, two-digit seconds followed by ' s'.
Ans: 18 h 07 min
